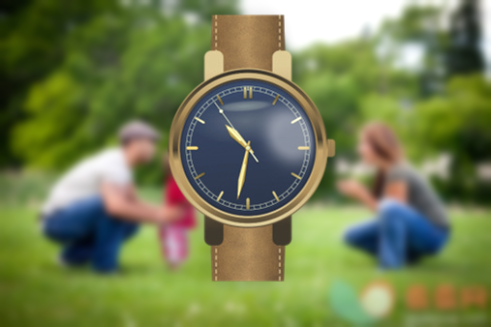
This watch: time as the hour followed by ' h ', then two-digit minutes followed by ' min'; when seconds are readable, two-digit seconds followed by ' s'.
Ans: 10 h 31 min 54 s
